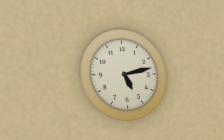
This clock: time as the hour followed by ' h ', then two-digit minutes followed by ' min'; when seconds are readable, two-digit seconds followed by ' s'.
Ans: 5 h 13 min
